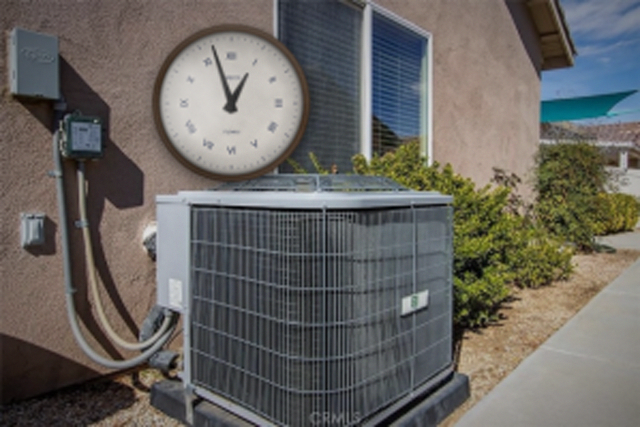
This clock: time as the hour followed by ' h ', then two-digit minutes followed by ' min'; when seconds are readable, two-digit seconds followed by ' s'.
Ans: 12 h 57 min
